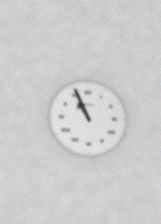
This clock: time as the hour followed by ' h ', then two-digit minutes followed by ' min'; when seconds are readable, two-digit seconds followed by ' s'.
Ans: 10 h 56 min
